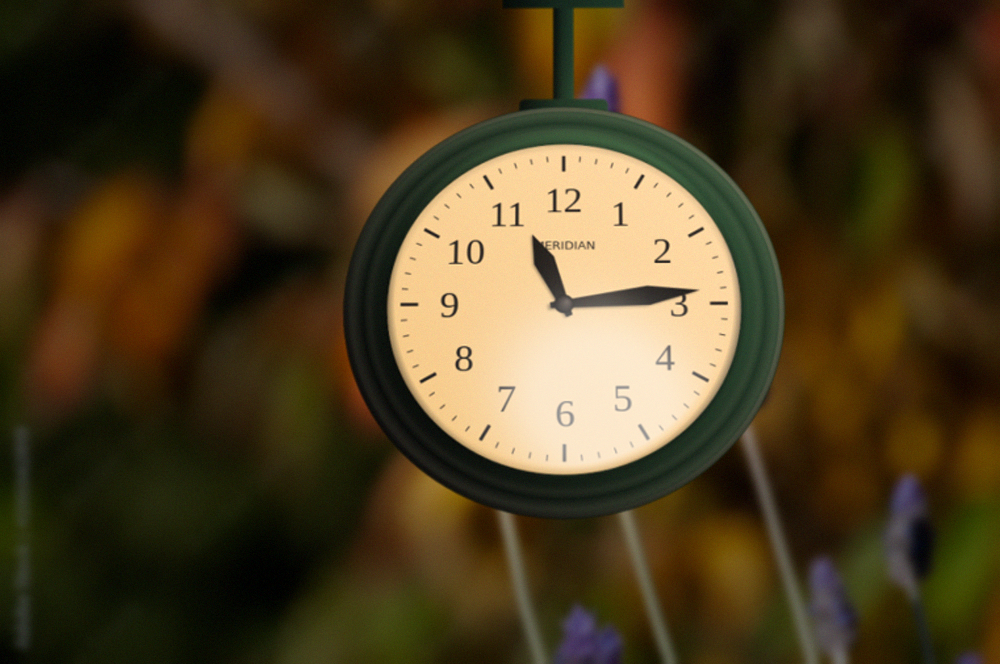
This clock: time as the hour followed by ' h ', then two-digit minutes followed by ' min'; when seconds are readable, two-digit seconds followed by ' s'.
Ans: 11 h 14 min
